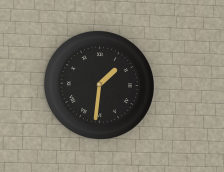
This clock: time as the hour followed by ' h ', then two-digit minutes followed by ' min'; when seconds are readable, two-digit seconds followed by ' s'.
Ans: 1 h 31 min
